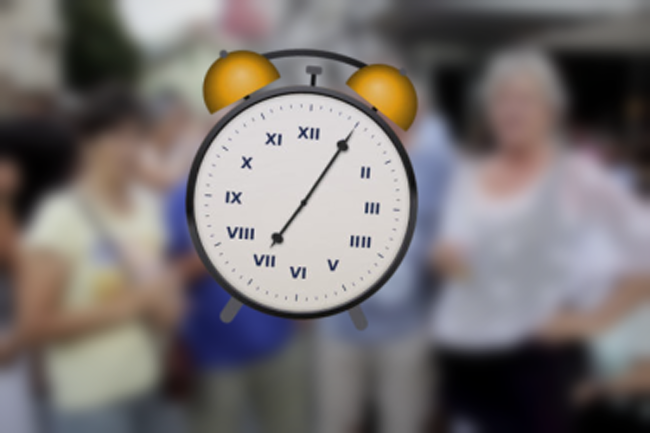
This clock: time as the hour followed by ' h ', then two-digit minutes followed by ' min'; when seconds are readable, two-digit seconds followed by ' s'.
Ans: 7 h 05 min
